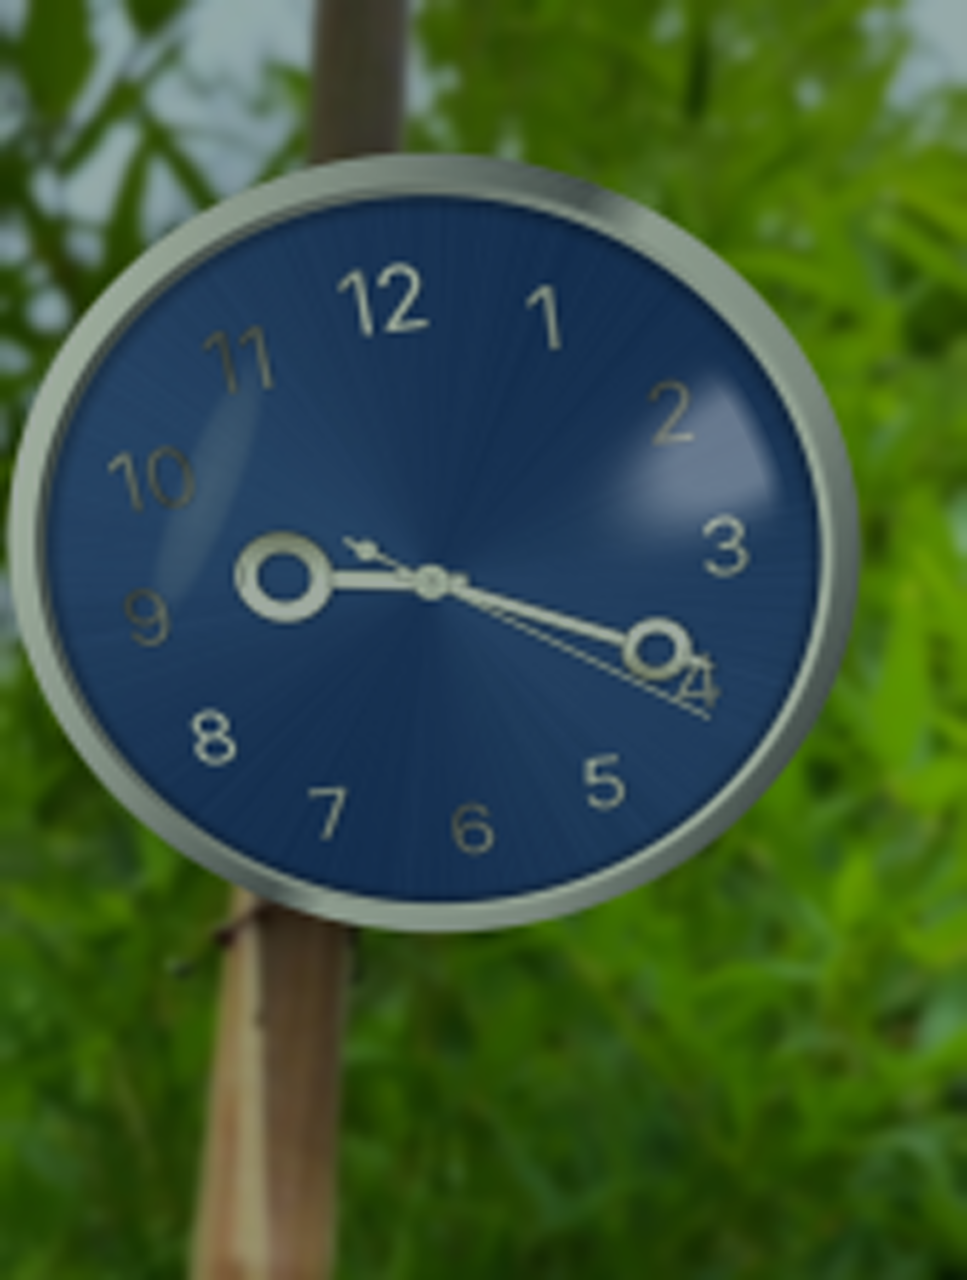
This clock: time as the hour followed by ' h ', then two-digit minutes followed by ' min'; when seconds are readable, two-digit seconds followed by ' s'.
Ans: 9 h 19 min 21 s
